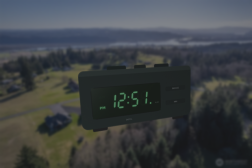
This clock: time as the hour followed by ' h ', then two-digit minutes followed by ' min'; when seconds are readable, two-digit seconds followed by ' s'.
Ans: 12 h 51 min
